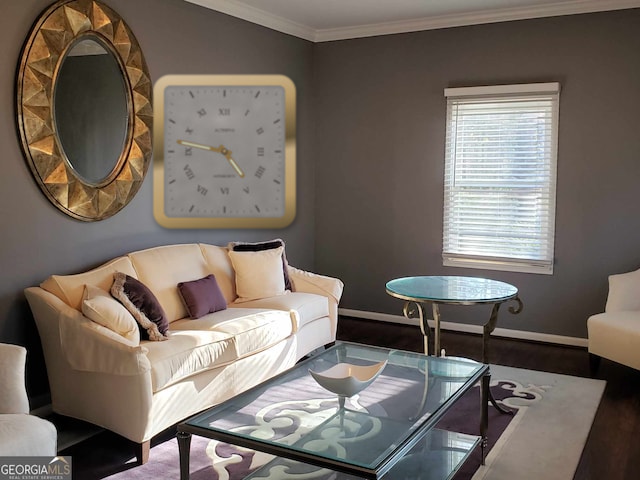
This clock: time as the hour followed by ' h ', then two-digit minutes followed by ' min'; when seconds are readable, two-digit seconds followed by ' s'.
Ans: 4 h 47 min
